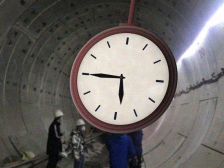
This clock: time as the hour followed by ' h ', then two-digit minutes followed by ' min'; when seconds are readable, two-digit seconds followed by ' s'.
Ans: 5 h 45 min
